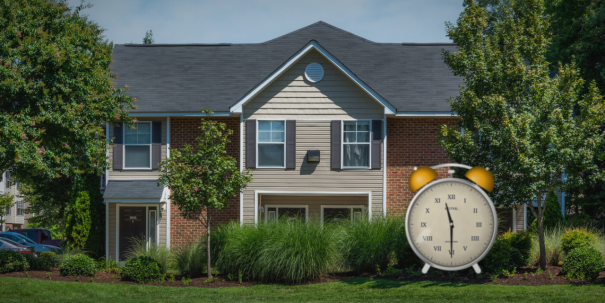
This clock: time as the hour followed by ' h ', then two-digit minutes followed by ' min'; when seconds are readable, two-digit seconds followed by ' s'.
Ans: 11 h 30 min
